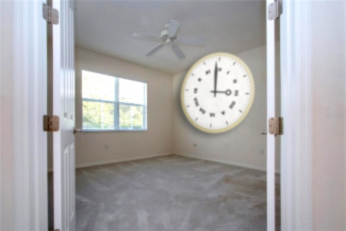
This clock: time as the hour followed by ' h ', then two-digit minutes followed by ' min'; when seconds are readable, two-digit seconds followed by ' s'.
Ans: 2 h 59 min
